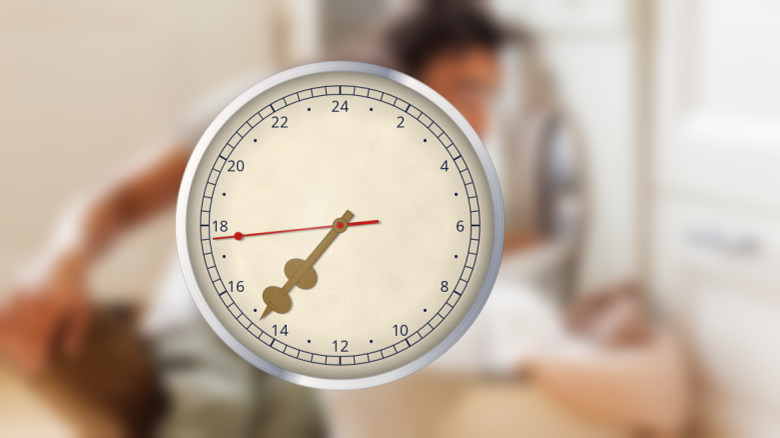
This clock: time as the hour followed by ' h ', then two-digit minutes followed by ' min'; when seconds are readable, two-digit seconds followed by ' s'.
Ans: 14 h 36 min 44 s
